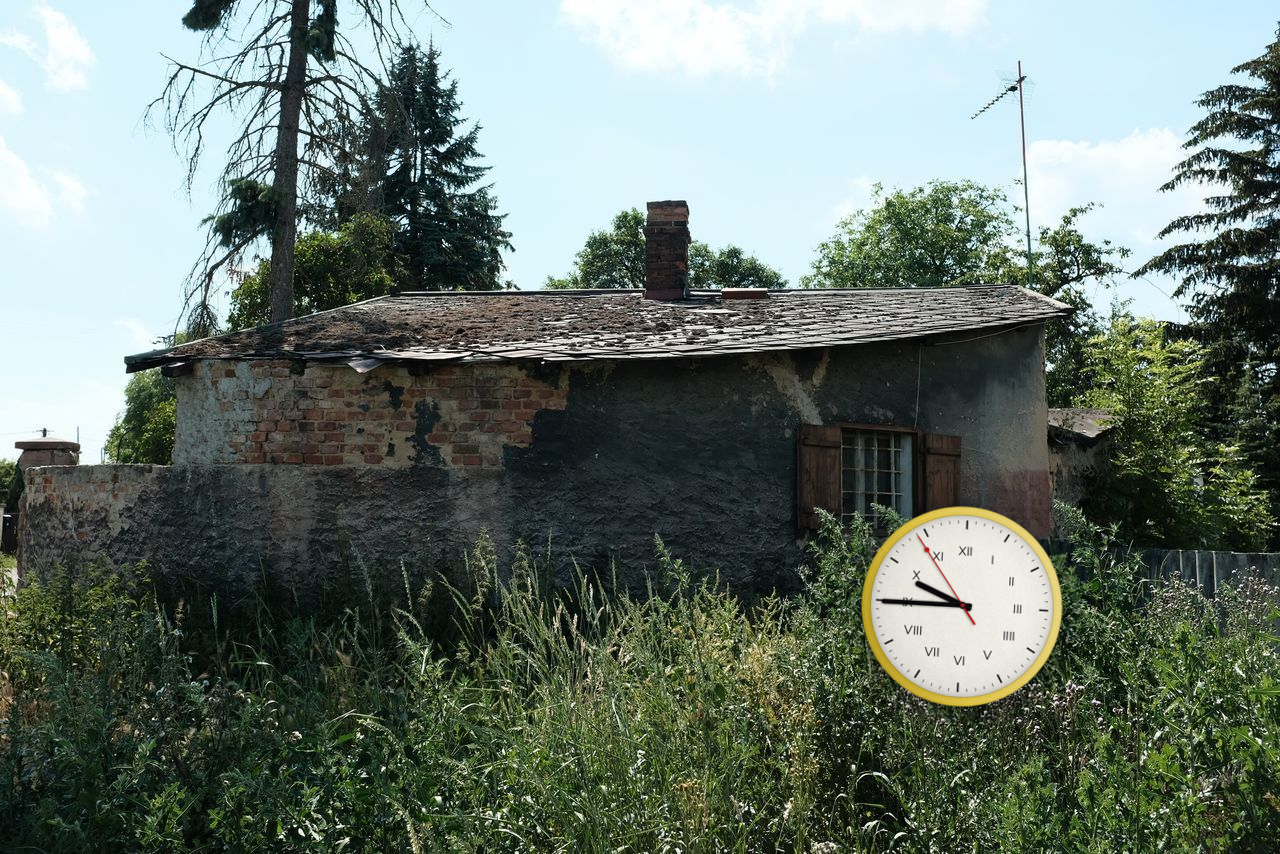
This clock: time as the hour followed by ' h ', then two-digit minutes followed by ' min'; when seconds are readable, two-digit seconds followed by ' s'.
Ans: 9 h 44 min 54 s
